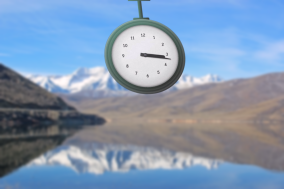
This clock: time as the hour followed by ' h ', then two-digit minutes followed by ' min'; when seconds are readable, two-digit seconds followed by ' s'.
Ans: 3 h 17 min
